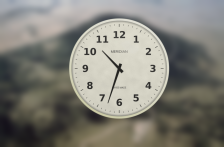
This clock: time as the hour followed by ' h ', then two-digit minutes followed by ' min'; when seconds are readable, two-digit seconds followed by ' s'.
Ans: 10 h 33 min
